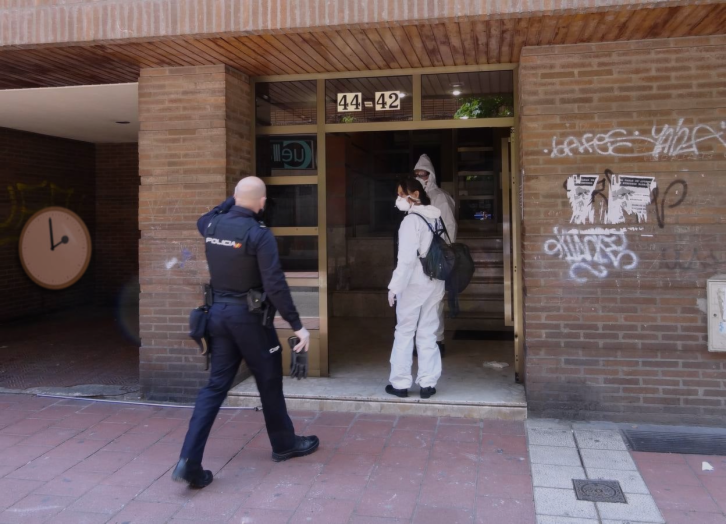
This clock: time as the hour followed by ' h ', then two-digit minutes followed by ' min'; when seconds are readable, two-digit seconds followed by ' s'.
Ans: 1 h 59 min
